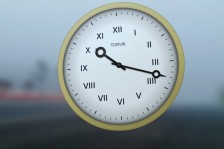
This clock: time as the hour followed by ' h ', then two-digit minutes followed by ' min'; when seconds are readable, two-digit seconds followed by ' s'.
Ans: 10 h 18 min
